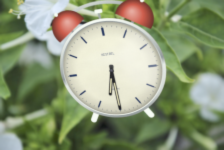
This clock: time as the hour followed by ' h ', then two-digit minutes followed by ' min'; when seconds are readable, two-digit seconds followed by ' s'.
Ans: 6 h 30 min
